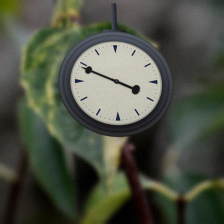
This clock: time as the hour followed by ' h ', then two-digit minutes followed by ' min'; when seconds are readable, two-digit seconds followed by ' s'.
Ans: 3 h 49 min
